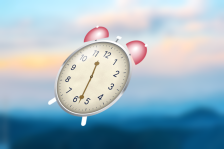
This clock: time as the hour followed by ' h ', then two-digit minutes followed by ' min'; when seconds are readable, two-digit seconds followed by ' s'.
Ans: 11 h 28 min
